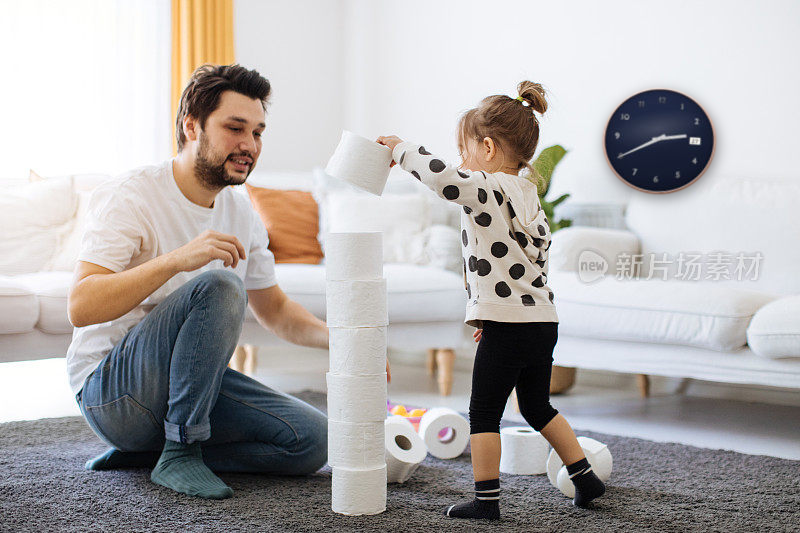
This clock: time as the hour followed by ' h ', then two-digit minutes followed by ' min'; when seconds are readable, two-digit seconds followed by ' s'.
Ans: 2 h 40 min
